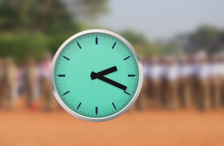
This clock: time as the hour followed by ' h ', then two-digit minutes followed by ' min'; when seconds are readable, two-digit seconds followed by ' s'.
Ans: 2 h 19 min
